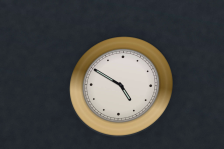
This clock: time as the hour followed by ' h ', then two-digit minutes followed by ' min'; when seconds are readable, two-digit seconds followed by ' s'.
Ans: 4 h 50 min
